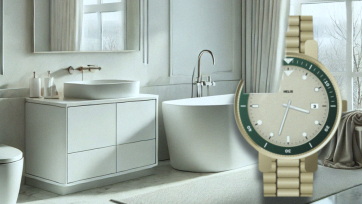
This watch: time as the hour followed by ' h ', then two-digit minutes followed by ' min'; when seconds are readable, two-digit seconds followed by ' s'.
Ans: 3 h 33 min
